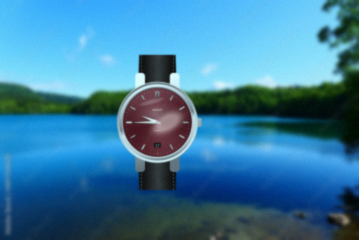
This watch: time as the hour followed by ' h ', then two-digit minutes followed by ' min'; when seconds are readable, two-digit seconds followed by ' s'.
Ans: 9 h 45 min
